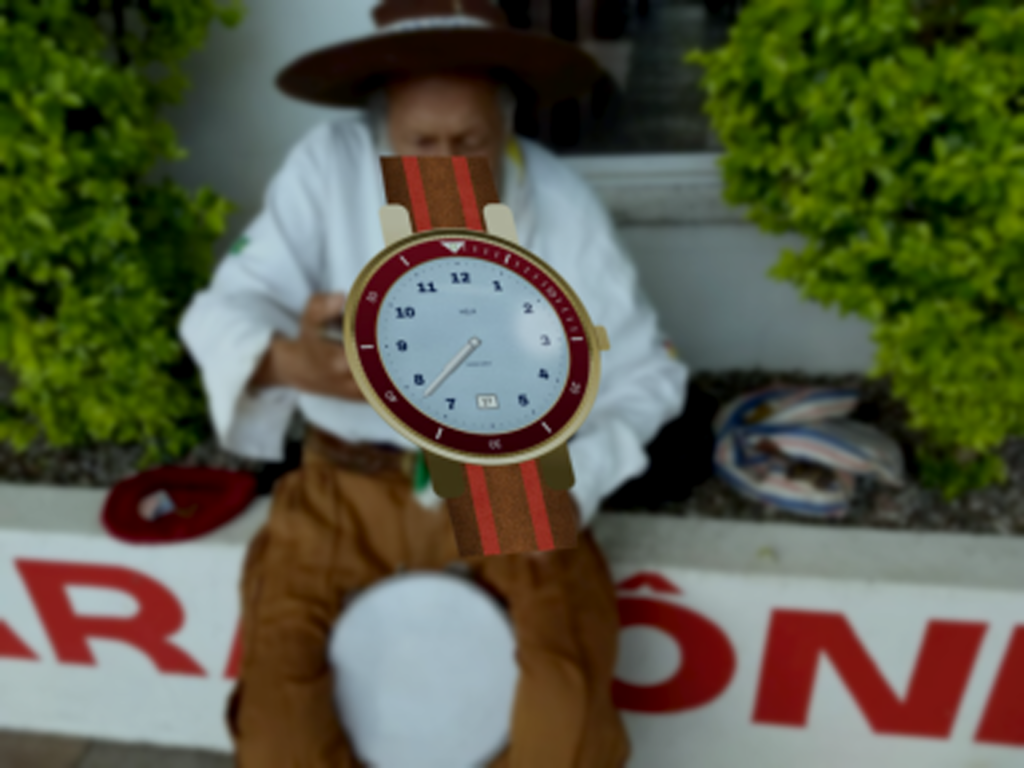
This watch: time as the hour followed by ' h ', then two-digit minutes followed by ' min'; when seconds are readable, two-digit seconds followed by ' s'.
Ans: 7 h 38 min
